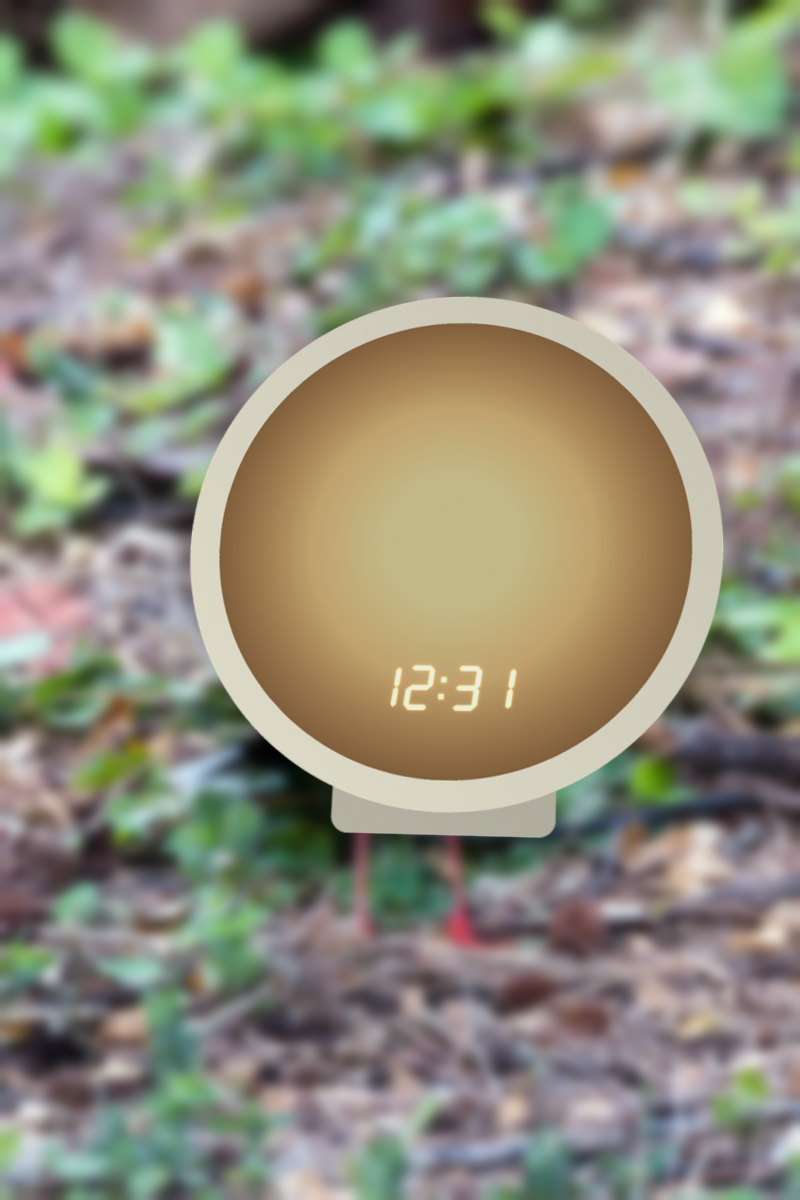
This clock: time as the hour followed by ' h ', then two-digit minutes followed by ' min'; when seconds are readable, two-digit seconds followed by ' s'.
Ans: 12 h 31 min
